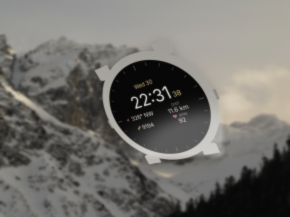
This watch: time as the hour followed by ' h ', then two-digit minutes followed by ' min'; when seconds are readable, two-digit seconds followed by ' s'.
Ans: 22 h 31 min
